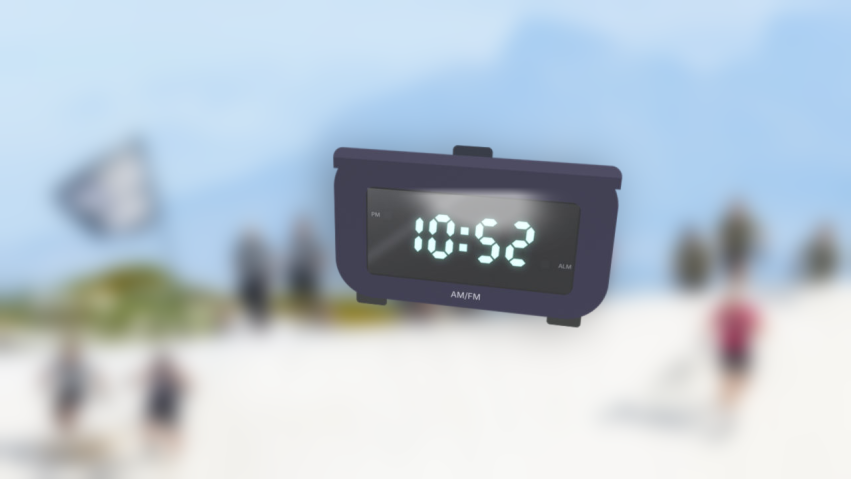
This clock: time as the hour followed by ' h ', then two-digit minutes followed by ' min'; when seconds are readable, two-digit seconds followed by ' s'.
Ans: 10 h 52 min
